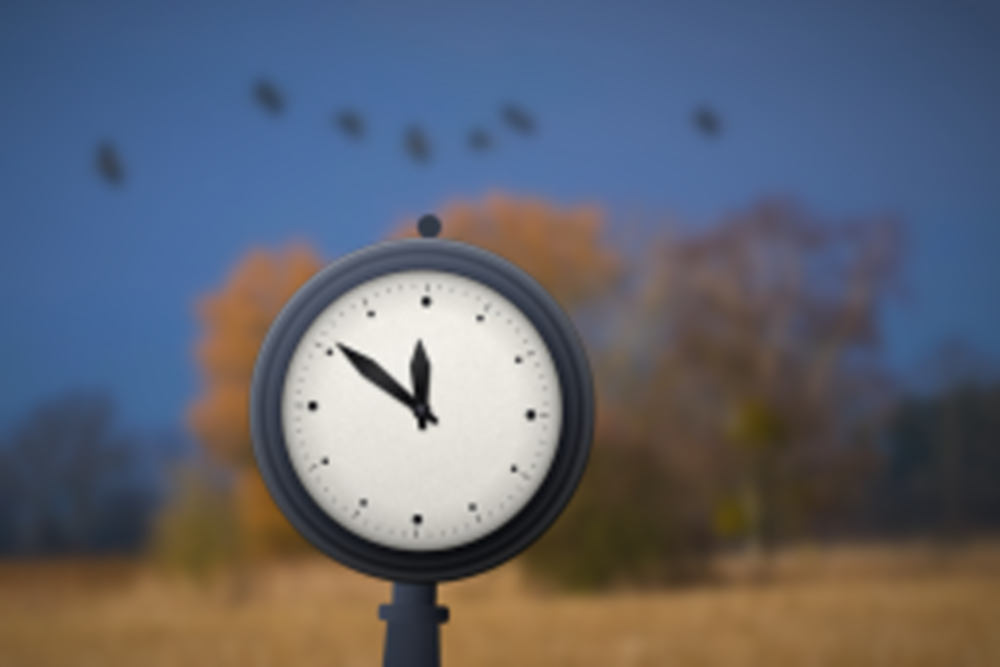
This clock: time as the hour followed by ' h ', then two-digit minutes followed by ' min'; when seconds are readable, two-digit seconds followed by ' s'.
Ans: 11 h 51 min
